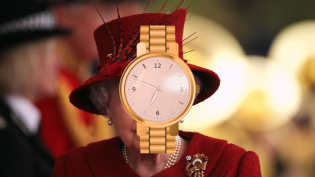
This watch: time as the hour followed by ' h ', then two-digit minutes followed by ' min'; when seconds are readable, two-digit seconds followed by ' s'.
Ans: 6 h 49 min
